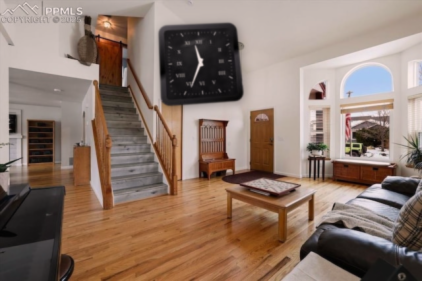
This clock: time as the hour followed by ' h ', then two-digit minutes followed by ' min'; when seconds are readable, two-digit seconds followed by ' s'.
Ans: 11 h 34 min
